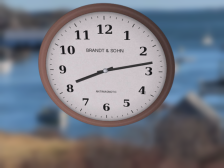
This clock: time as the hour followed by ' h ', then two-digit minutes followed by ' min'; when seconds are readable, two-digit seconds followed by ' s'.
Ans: 8 h 13 min
